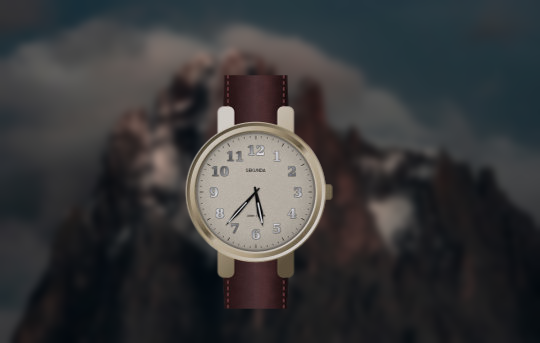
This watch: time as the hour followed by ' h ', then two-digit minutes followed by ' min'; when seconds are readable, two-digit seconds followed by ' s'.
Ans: 5 h 37 min
